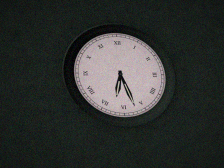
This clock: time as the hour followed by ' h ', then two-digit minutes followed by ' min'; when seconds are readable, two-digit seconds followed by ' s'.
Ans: 6 h 27 min
